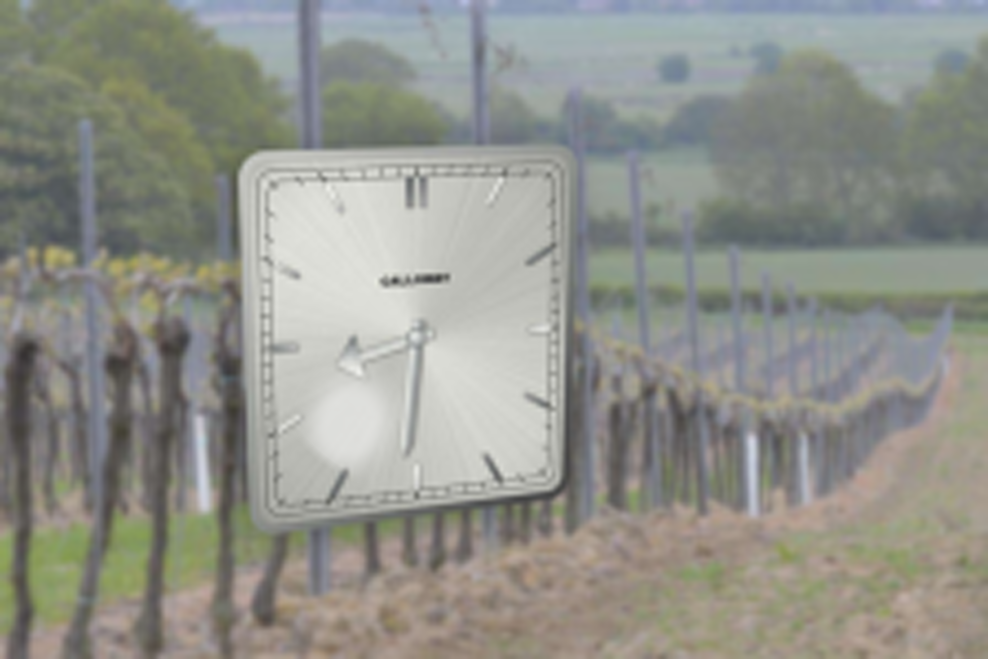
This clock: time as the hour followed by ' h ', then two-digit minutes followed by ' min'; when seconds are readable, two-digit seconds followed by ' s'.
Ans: 8 h 31 min
